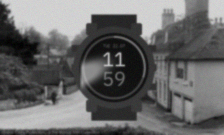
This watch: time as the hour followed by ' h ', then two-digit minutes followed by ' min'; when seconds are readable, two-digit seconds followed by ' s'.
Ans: 11 h 59 min
